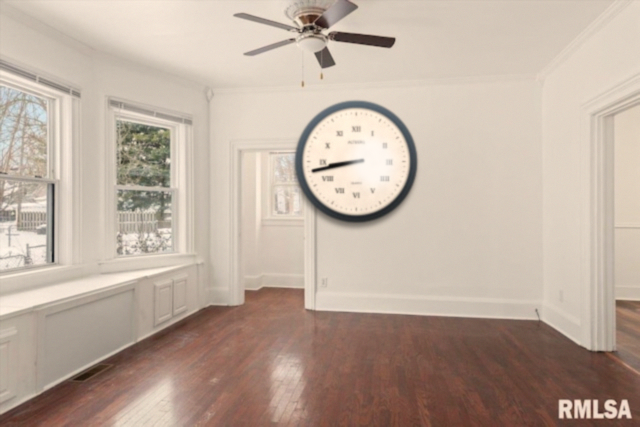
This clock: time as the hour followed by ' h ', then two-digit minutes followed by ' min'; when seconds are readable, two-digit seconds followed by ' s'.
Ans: 8 h 43 min
